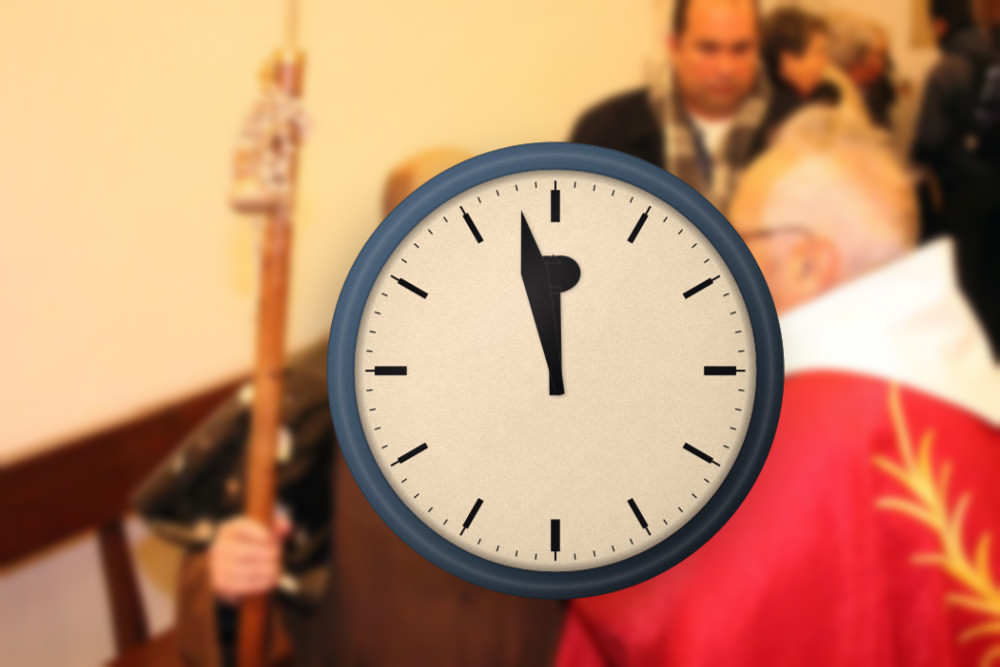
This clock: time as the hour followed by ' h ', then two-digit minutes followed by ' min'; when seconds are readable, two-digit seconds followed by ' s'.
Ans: 11 h 58 min
